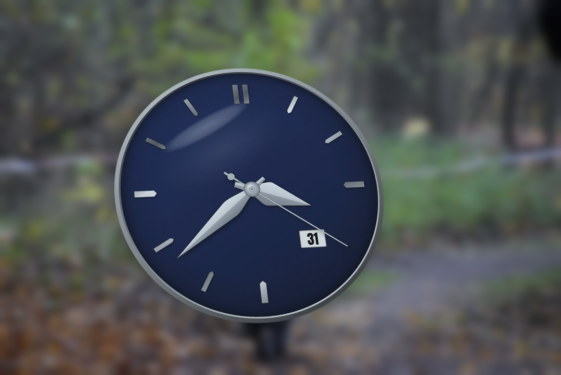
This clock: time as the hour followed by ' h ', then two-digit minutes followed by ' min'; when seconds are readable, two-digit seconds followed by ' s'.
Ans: 3 h 38 min 21 s
